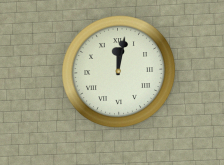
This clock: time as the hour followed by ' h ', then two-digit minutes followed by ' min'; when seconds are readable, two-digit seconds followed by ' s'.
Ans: 12 h 02 min
